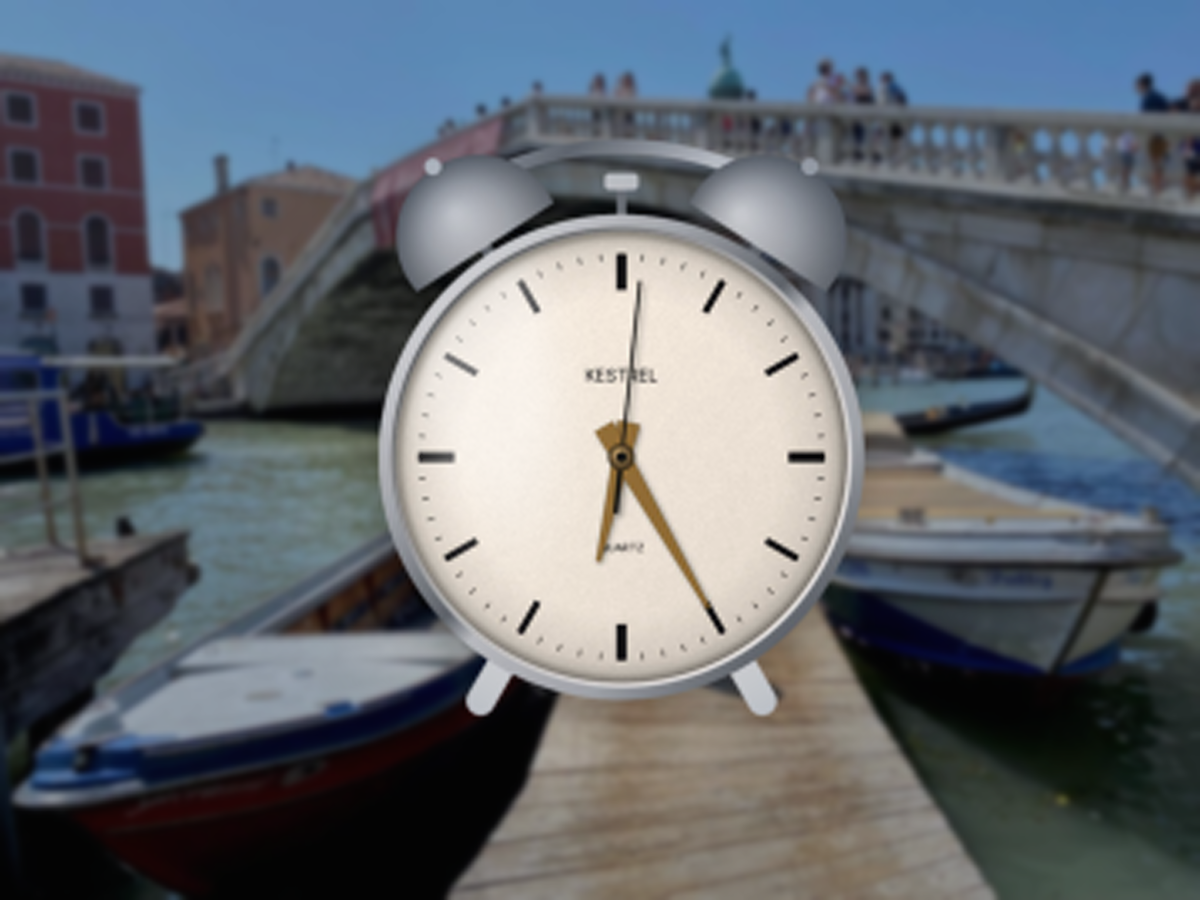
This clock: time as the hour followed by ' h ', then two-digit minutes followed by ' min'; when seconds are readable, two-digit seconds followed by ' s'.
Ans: 6 h 25 min 01 s
